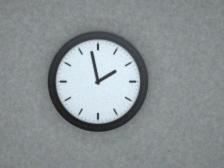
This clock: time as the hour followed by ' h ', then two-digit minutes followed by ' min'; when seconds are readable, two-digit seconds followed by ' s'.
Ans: 1 h 58 min
